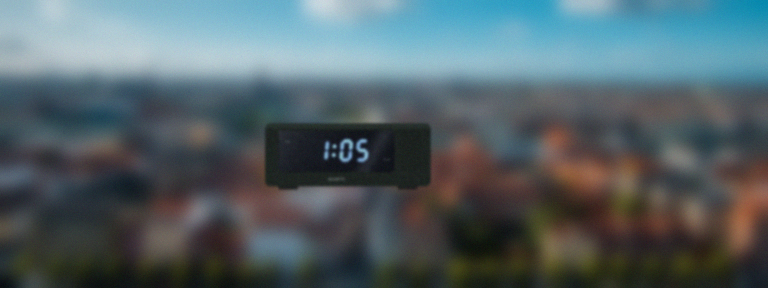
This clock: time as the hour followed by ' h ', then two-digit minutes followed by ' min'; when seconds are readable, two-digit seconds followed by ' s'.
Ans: 1 h 05 min
